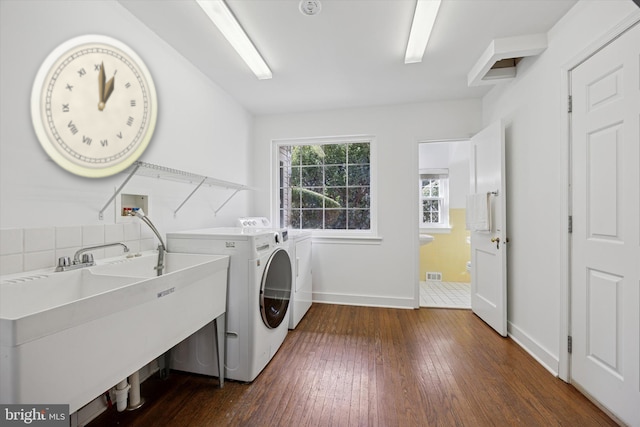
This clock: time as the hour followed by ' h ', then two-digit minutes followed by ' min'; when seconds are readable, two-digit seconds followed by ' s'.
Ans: 1 h 01 min
